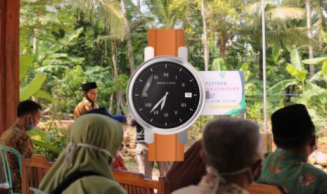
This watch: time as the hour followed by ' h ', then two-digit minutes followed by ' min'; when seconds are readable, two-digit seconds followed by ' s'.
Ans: 6 h 37 min
